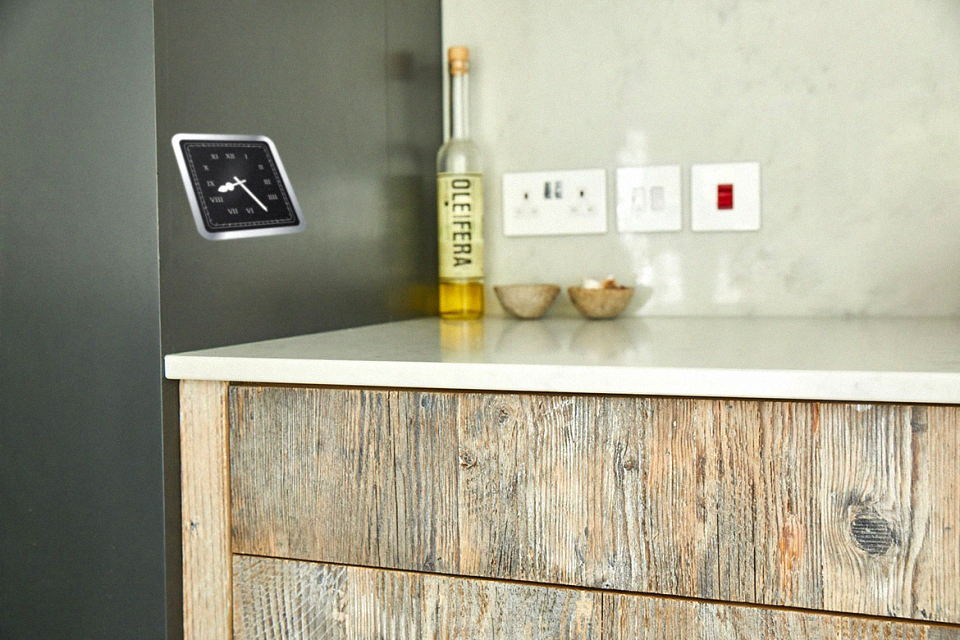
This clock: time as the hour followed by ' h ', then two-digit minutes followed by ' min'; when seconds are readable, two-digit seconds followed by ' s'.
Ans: 8 h 25 min
